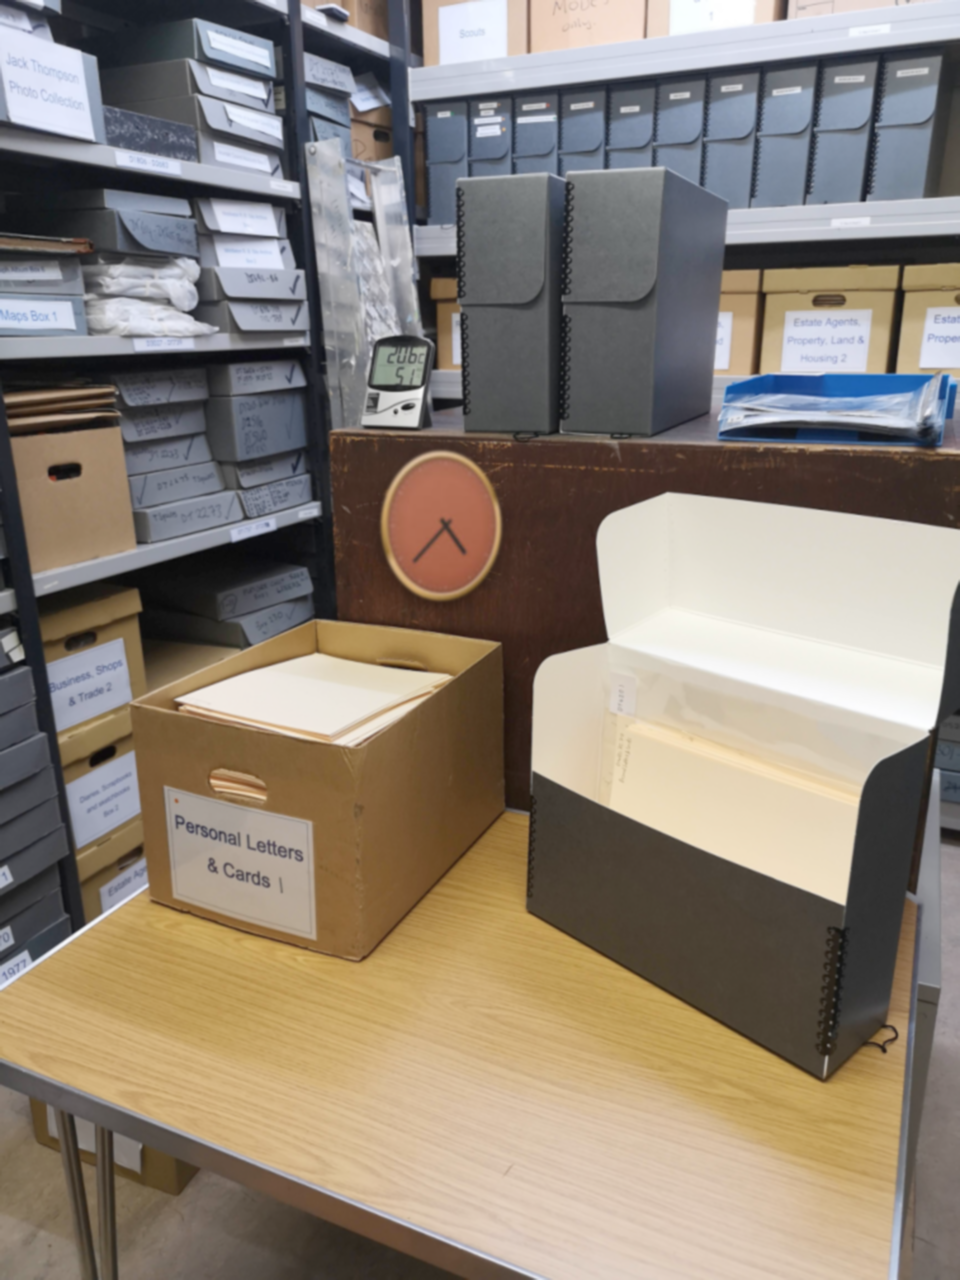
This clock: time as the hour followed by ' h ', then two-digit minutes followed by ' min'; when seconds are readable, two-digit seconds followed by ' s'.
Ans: 4 h 38 min
